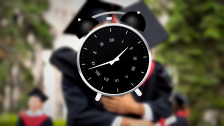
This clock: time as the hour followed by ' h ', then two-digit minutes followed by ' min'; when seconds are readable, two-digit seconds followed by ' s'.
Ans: 1 h 43 min
